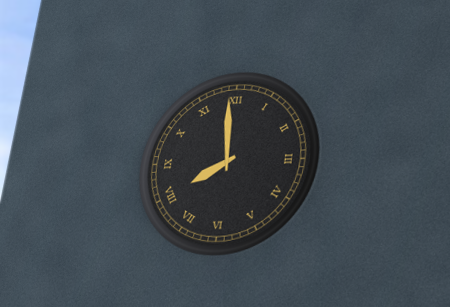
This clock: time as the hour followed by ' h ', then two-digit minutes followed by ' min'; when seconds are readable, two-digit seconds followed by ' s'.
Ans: 7 h 59 min
